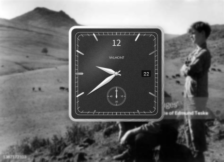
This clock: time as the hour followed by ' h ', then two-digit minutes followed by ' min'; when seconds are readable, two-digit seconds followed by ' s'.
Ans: 9 h 39 min
